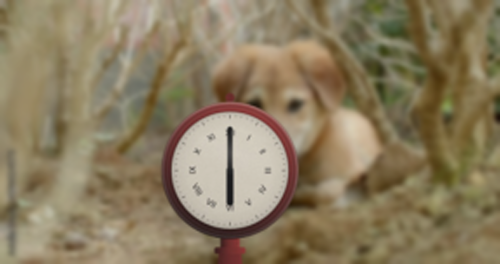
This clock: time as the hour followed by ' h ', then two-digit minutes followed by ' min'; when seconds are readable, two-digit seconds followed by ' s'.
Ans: 6 h 00 min
